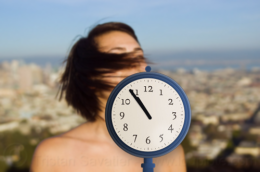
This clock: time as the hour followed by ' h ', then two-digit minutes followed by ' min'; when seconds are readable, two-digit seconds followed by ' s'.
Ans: 10 h 54 min
